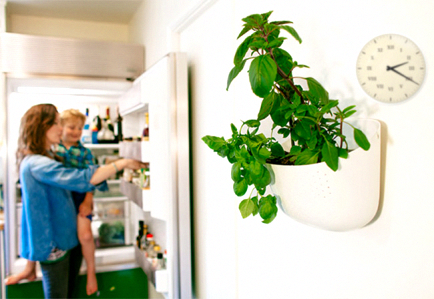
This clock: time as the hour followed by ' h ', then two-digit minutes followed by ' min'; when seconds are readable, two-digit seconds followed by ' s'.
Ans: 2 h 20 min
